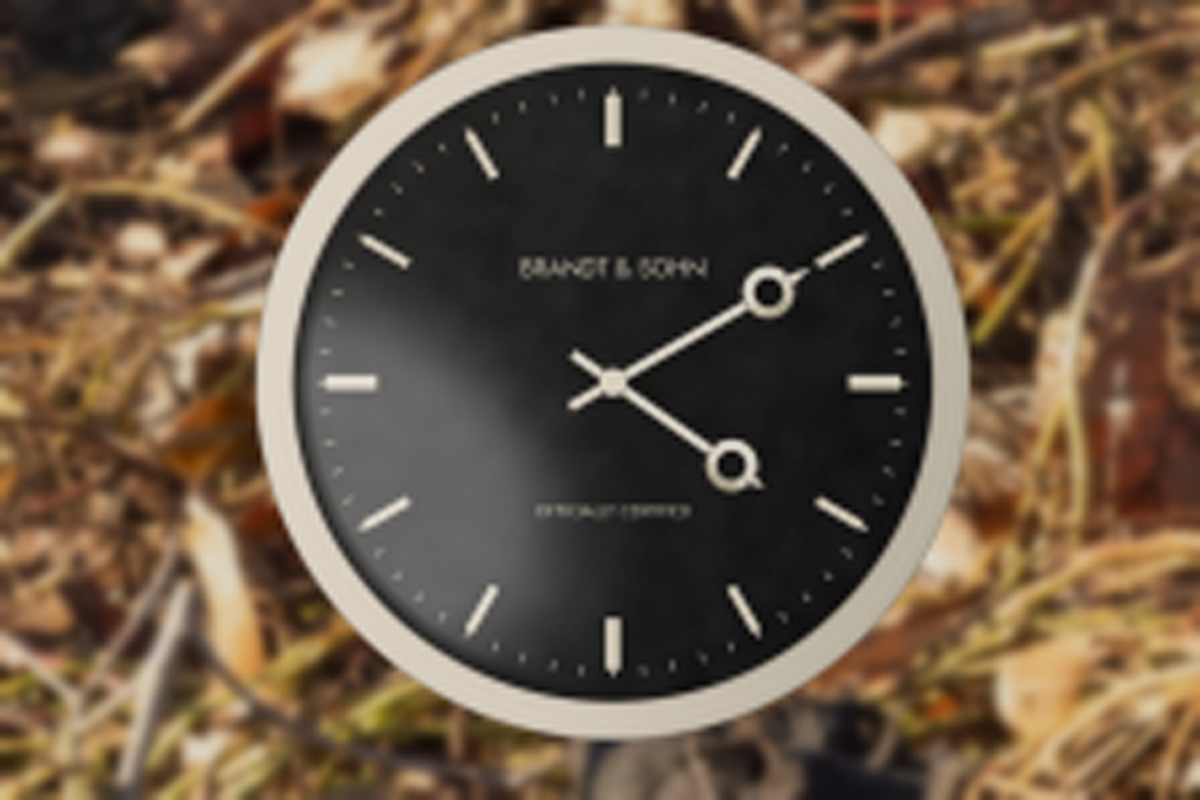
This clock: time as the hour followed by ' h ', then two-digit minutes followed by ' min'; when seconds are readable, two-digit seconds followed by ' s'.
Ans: 4 h 10 min
